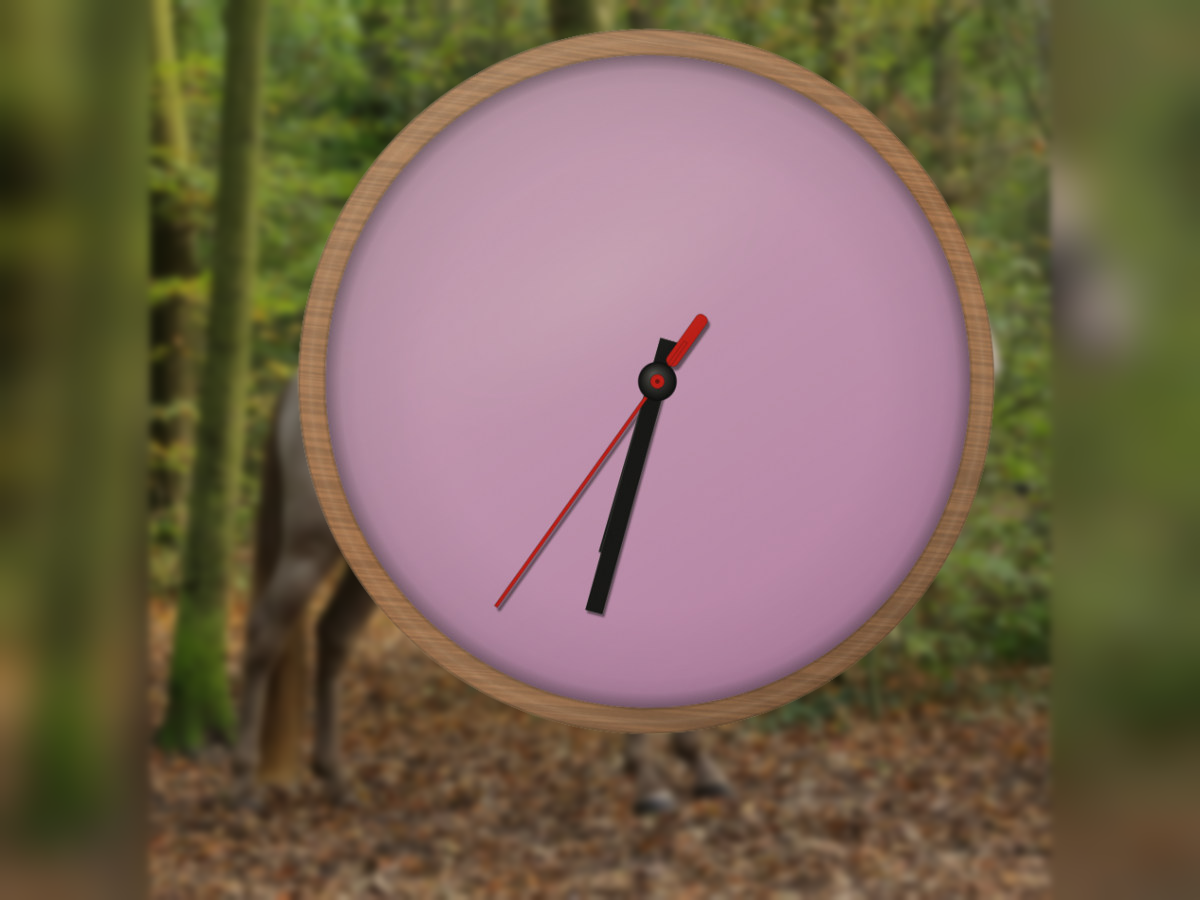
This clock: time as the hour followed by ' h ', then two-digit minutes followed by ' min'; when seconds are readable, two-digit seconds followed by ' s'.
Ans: 6 h 32 min 36 s
